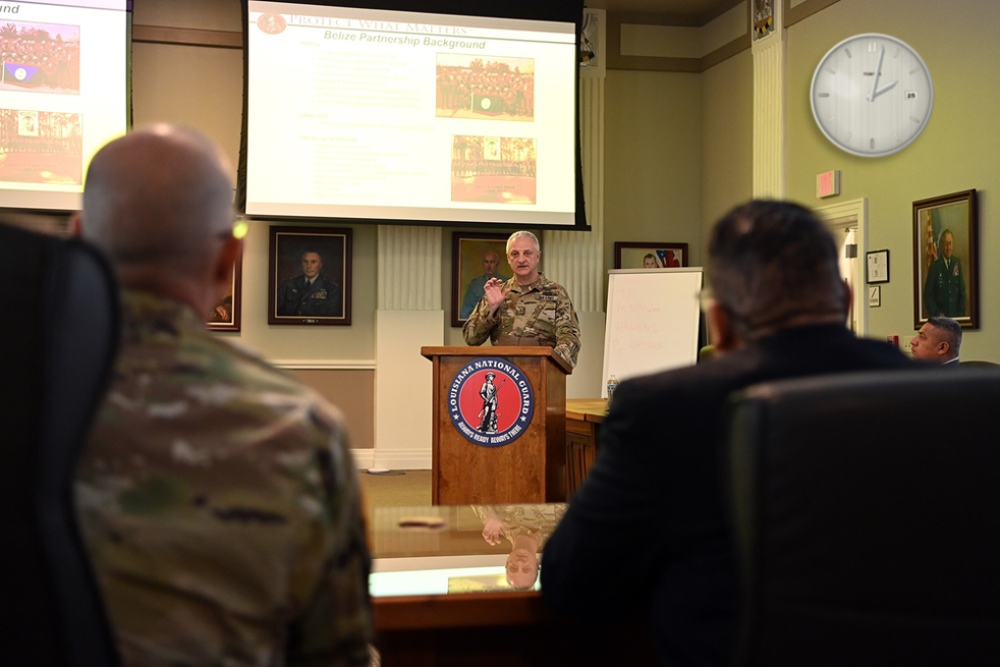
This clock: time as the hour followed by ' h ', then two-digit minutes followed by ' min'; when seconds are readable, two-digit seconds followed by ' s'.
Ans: 2 h 02 min
